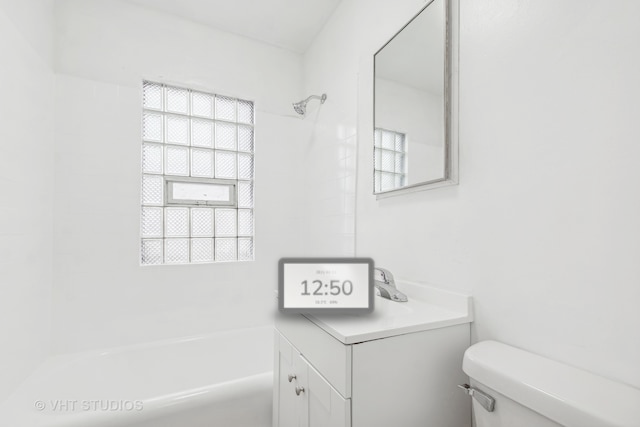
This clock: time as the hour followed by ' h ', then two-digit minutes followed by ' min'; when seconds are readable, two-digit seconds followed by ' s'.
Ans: 12 h 50 min
